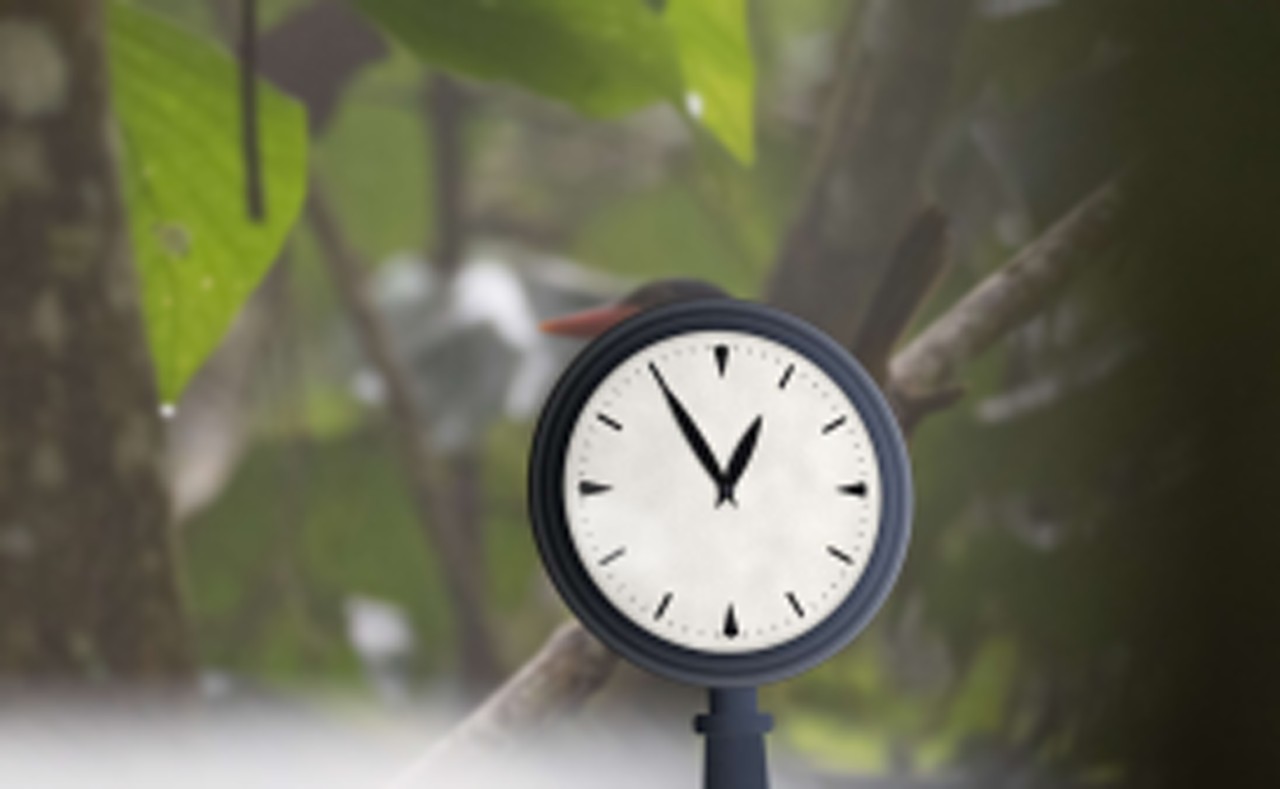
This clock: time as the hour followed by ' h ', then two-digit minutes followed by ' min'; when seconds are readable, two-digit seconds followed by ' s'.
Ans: 12 h 55 min
